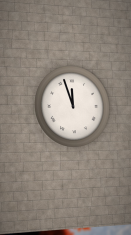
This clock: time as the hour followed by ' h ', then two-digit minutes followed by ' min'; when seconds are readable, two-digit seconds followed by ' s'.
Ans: 11 h 57 min
